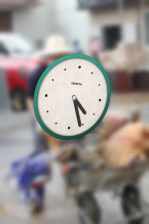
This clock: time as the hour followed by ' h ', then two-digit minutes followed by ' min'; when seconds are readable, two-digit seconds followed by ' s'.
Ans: 4 h 26 min
